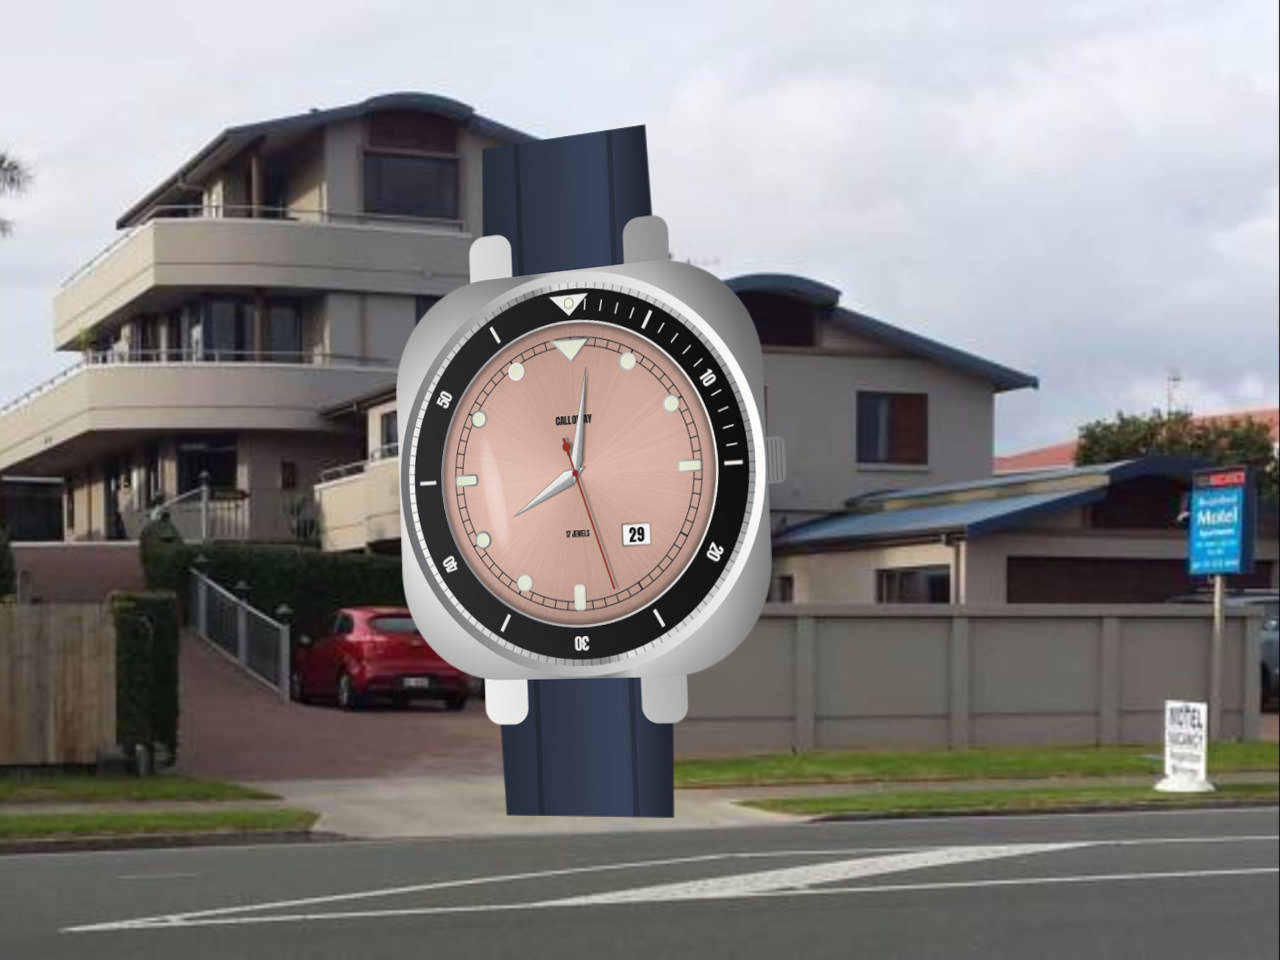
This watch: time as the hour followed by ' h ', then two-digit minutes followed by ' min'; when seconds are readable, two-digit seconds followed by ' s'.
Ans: 8 h 01 min 27 s
